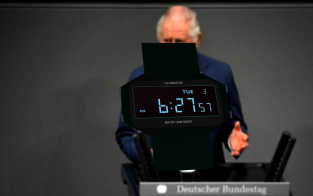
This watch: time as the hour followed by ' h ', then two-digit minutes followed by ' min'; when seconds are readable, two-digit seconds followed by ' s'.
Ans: 6 h 27 min 57 s
